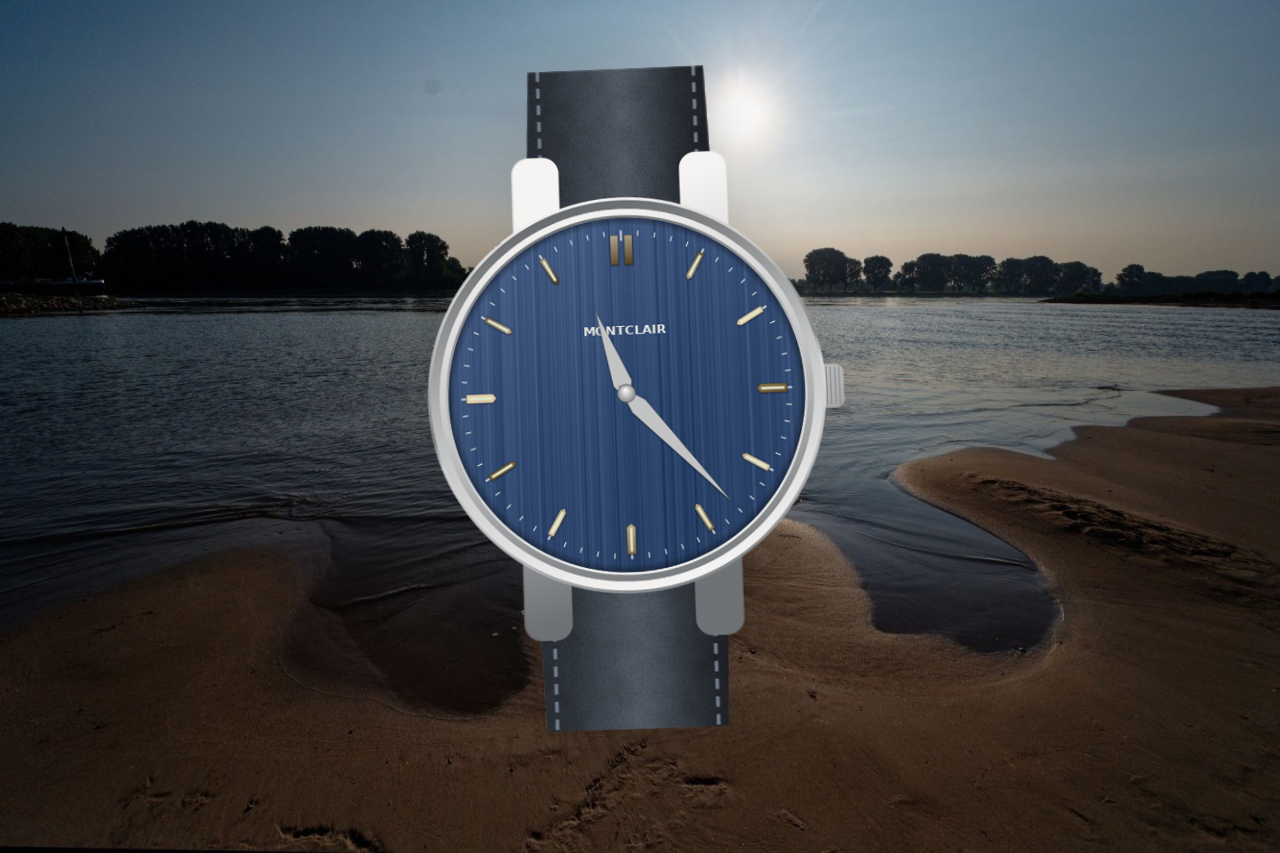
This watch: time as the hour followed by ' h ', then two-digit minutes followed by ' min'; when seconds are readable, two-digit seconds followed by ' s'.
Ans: 11 h 23 min
